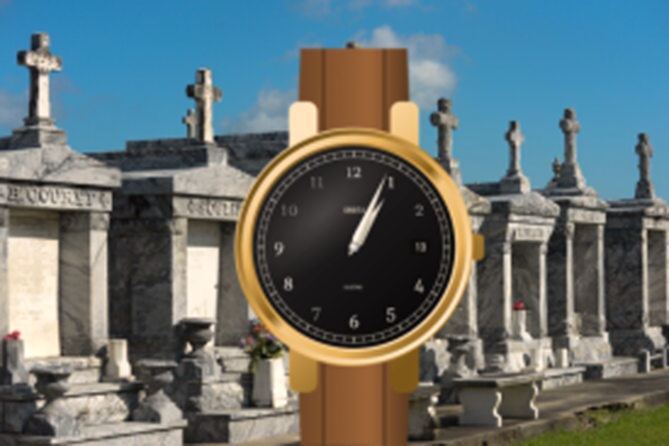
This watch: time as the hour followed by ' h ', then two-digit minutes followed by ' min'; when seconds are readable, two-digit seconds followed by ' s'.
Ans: 1 h 04 min
